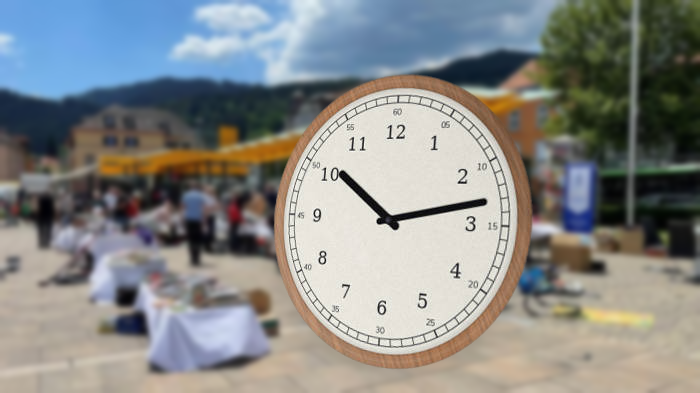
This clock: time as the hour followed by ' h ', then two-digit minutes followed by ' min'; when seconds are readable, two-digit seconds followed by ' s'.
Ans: 10 h 13 min
